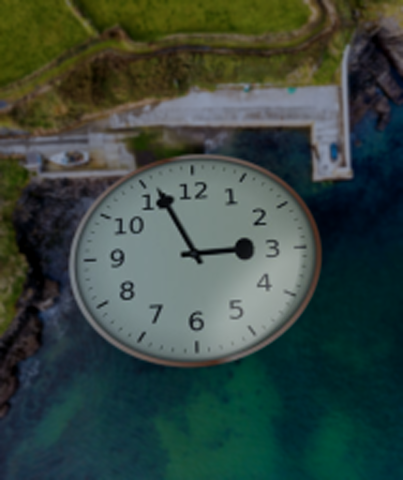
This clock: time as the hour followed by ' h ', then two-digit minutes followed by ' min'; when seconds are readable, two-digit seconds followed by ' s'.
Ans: 2 h 56 min
